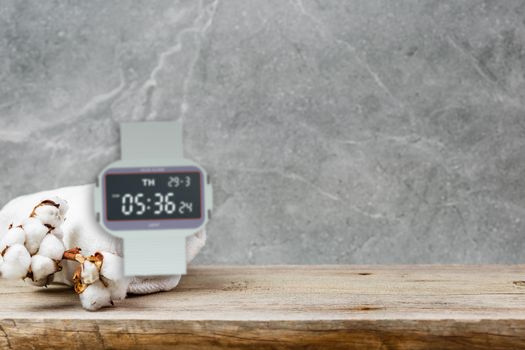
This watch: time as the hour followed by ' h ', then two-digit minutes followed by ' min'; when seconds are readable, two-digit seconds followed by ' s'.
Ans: 5 h 36 min 24 s
